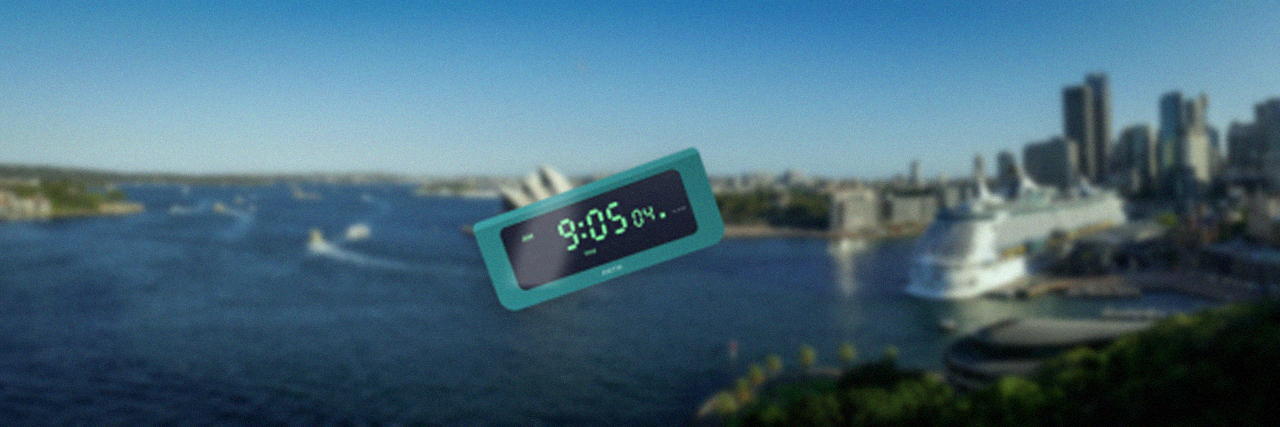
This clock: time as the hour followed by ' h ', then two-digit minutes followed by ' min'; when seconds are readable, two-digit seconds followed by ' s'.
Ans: 9 h 05 min 04 s
